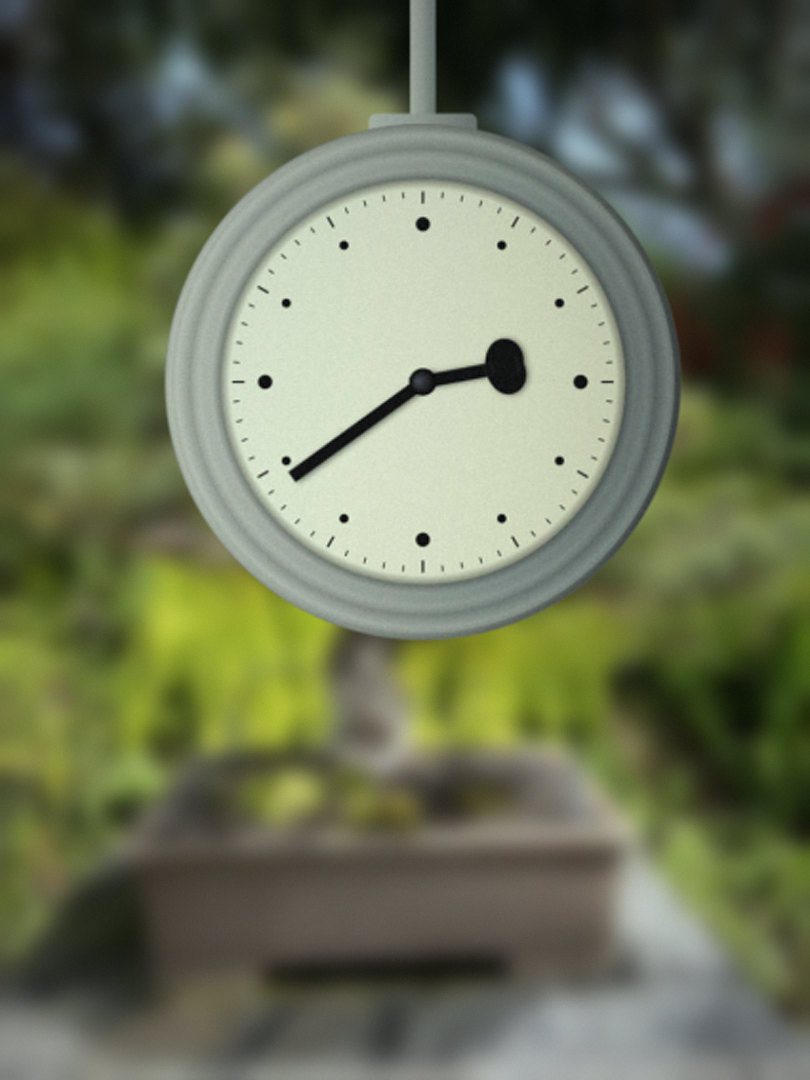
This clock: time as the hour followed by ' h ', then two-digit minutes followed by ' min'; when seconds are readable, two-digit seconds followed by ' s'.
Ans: 2 h 39 min
